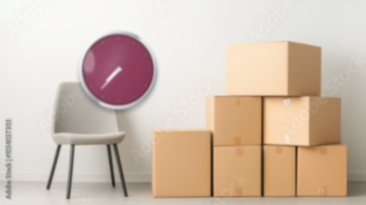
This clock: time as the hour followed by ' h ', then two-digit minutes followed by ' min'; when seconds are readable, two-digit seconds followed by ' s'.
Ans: 7 h 37 min
